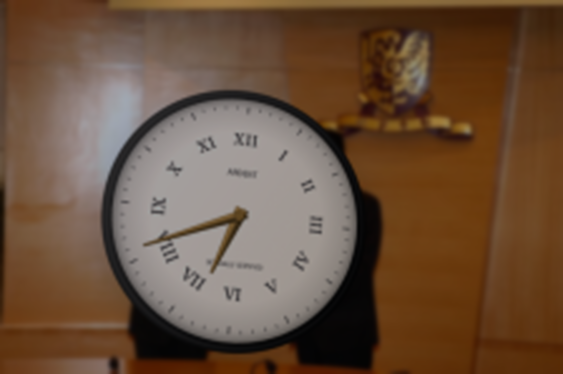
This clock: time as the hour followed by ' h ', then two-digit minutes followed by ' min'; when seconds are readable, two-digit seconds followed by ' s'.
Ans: 6 h 41 min
